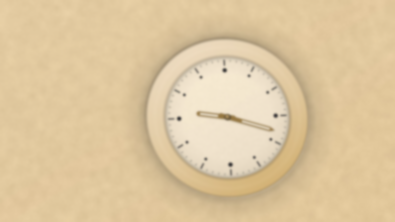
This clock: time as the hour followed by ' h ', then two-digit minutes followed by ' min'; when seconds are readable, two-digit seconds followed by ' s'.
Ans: 9 h 18 min
